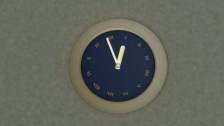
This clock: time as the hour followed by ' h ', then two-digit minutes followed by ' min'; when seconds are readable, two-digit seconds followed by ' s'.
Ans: 12 h 59 min
